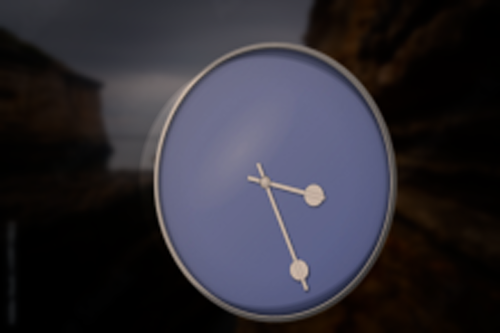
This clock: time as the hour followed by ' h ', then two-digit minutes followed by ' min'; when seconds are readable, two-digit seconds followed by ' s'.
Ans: 3 h 26 min
